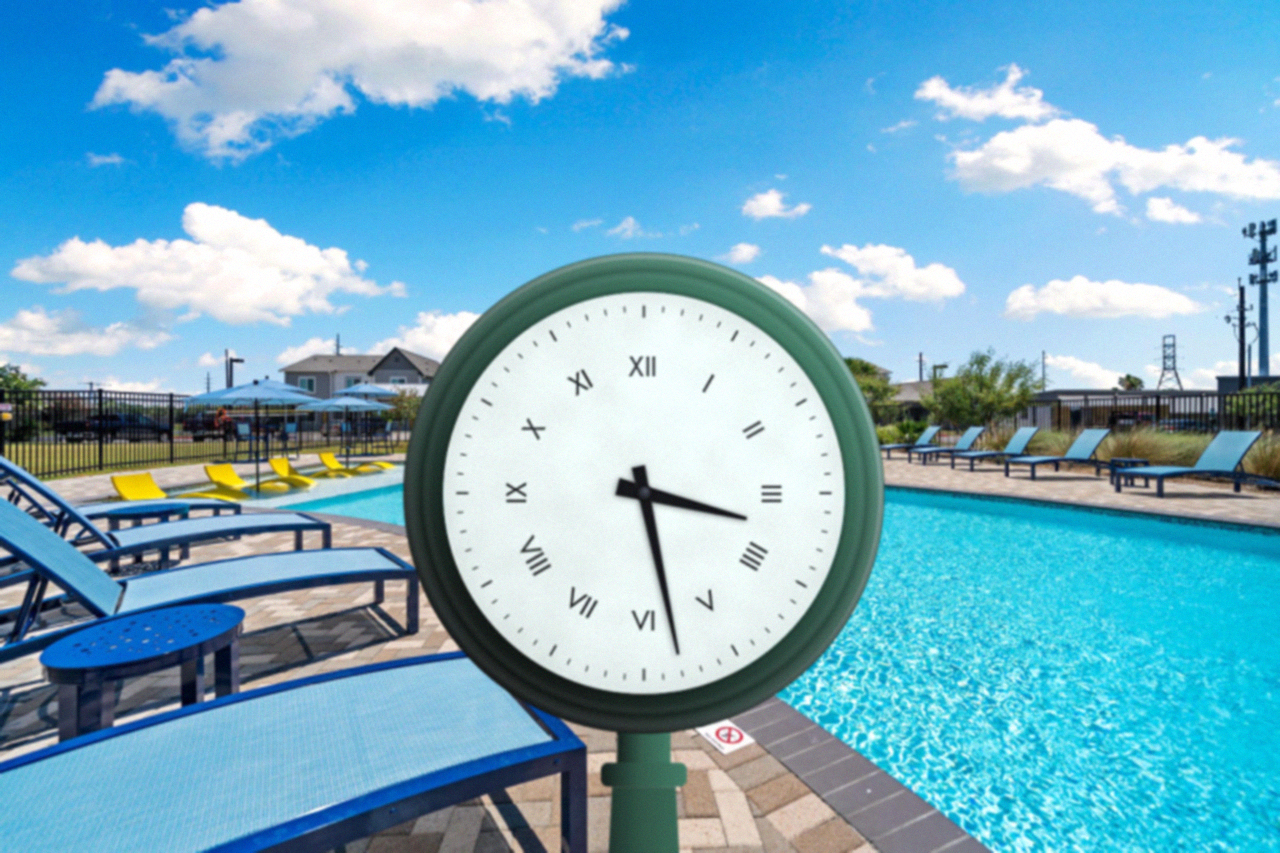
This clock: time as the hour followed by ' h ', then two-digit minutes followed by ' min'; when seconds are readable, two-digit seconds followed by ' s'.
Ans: 3 h 28 min
